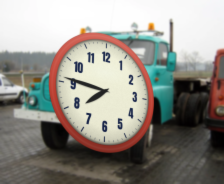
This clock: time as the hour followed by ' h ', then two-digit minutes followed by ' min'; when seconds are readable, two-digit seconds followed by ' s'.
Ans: 7 h 46 min
